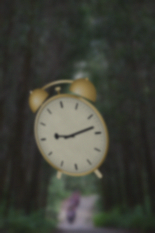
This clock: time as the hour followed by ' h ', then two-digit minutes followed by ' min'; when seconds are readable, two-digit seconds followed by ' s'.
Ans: 9 h 13 min
